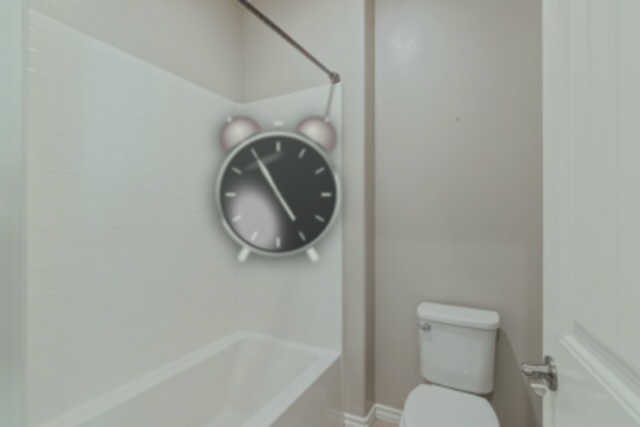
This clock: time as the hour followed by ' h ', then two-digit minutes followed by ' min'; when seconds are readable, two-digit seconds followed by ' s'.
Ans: 4 h 55 min
